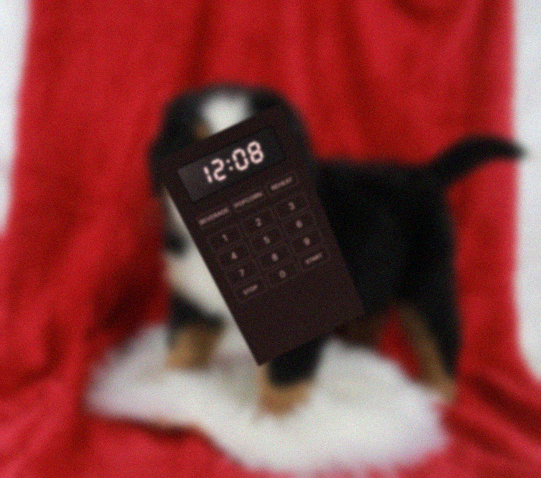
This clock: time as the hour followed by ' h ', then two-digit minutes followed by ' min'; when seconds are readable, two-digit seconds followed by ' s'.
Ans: 12 h 08 min
